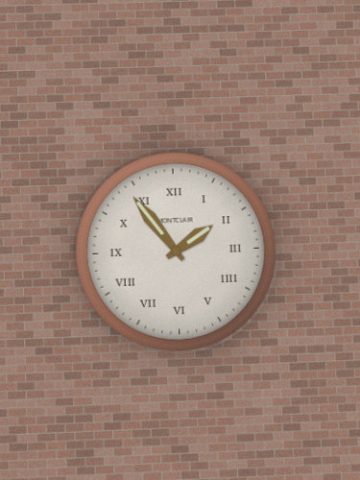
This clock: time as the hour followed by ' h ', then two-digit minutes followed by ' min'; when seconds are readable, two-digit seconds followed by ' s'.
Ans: 1 h 54 min
